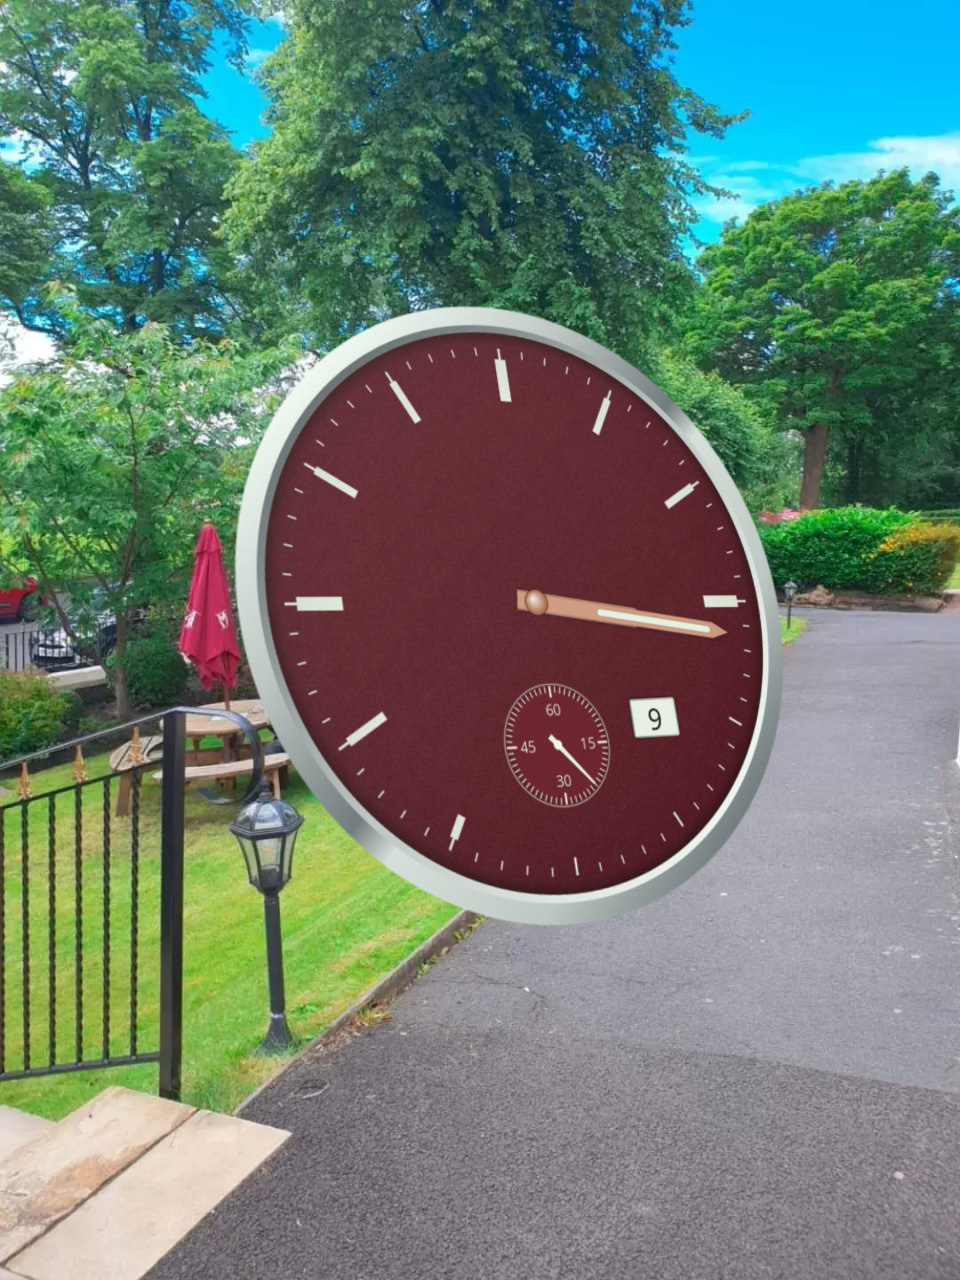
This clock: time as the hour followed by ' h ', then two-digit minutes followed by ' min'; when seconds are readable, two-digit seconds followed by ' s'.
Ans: 3 h 16 min 23 s
